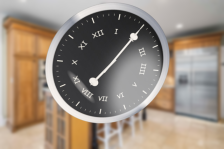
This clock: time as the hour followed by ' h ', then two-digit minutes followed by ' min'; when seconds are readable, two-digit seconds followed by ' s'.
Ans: 8 h 10 min
